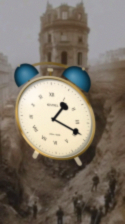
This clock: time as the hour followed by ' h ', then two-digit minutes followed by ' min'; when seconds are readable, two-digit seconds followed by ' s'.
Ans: 1 h 19 min
